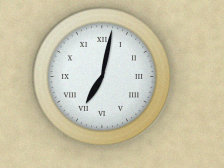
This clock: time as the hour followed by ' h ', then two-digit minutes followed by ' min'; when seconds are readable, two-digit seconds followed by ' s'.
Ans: 7 h 02 min
